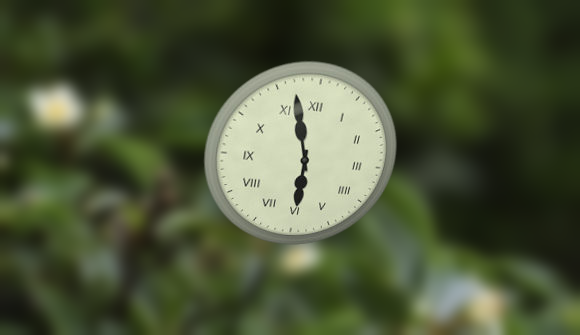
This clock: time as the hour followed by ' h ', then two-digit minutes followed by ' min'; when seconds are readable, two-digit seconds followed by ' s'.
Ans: 5 h 57 min
